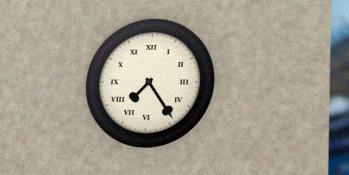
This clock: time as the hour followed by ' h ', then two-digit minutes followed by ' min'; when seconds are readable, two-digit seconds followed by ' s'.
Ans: 7 h 24 min
